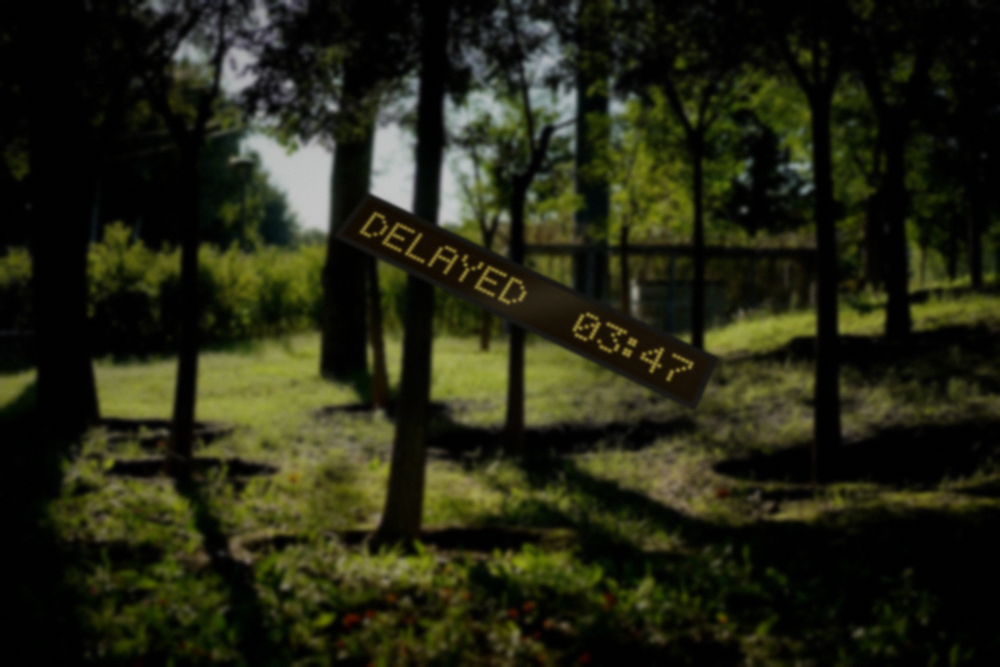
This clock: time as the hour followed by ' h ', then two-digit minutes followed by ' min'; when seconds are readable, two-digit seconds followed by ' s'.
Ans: 3 h 47 min
